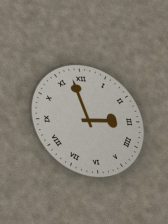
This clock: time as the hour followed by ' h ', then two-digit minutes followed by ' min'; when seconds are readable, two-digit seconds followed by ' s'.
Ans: 2 h 58 min
